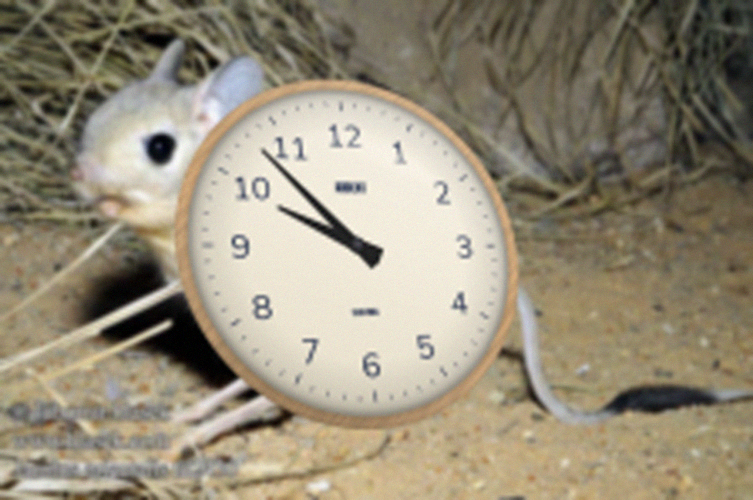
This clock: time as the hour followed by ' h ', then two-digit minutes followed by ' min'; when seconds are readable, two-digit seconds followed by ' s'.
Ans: 9 h 53 min
